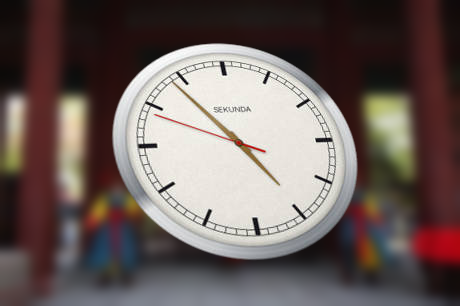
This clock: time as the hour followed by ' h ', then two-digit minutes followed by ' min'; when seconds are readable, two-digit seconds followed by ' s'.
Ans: 4 h 53 min 49 s
